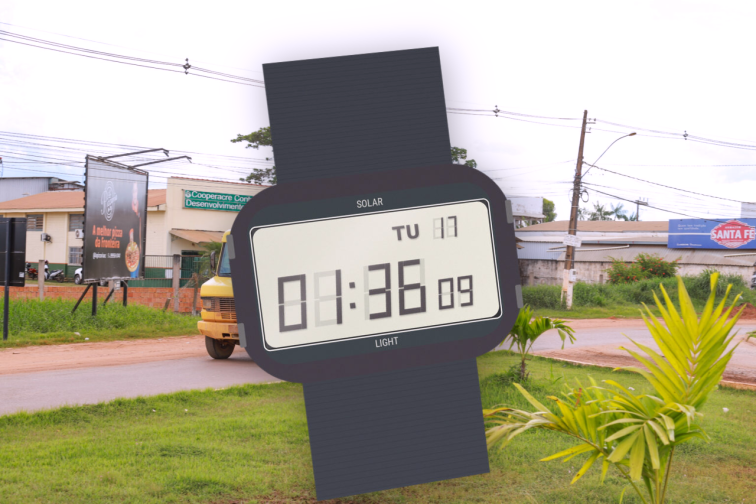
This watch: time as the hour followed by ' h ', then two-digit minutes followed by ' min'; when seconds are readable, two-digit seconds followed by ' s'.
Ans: 1 h 36 min 09 s
